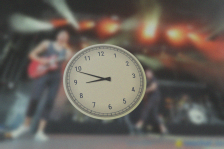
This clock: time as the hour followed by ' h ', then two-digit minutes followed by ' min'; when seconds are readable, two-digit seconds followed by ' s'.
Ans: 8 h 49 min
